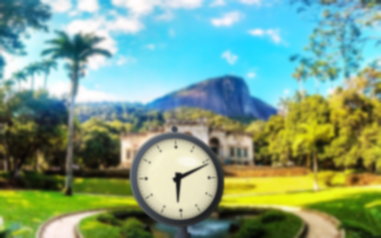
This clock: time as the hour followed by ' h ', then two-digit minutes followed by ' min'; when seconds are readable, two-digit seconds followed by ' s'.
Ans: 6 h 11 min
